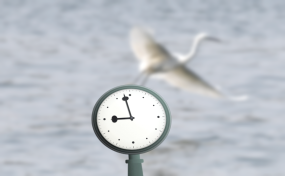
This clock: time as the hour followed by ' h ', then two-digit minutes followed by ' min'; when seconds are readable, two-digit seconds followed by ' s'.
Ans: 8 h 58 min
